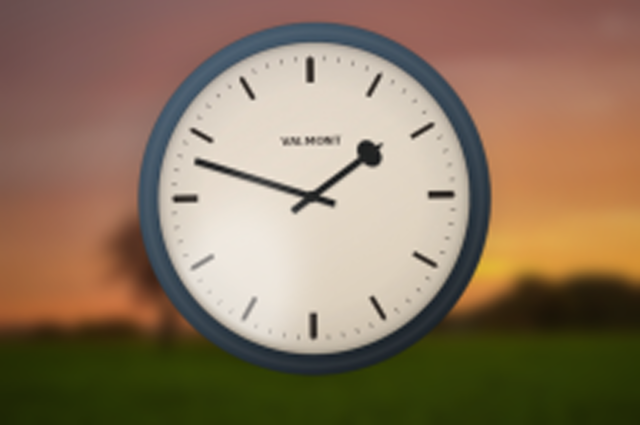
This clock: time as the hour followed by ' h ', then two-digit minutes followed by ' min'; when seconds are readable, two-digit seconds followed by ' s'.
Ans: 1 h 48 min
